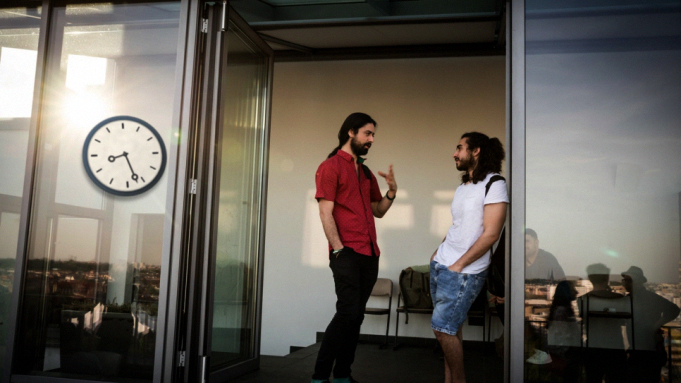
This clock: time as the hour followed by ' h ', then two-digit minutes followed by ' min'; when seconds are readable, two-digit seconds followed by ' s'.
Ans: 8 h 27 min
